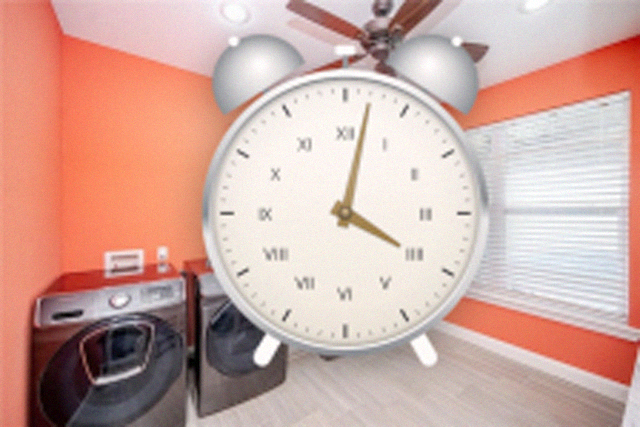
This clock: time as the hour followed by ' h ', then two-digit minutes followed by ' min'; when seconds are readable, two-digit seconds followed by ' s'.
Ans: 4 h 02 min
